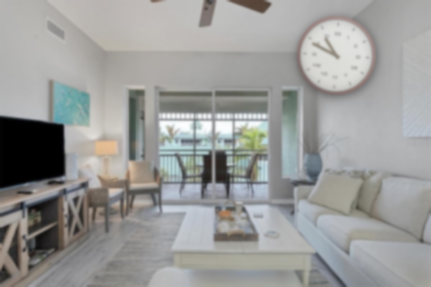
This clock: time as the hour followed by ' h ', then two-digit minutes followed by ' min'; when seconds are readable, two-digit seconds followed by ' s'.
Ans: 10 h 49 min
